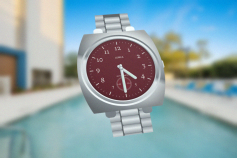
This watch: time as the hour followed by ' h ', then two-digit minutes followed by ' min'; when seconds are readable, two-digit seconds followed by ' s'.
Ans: 4 h 30 min
